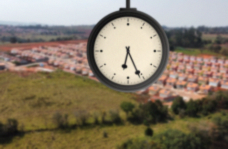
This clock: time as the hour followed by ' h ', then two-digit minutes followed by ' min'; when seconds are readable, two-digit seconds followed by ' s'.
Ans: 6 h 26 min
